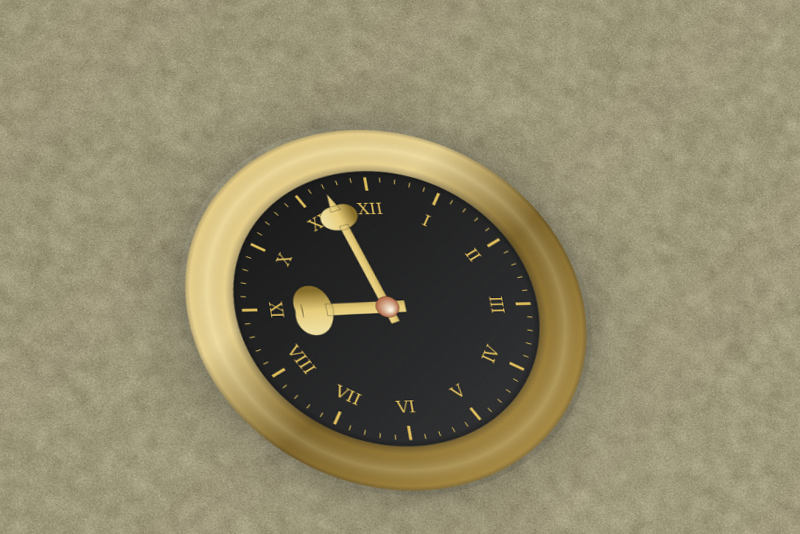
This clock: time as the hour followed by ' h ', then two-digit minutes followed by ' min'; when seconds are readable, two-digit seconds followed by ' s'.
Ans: 8 h 57 min
